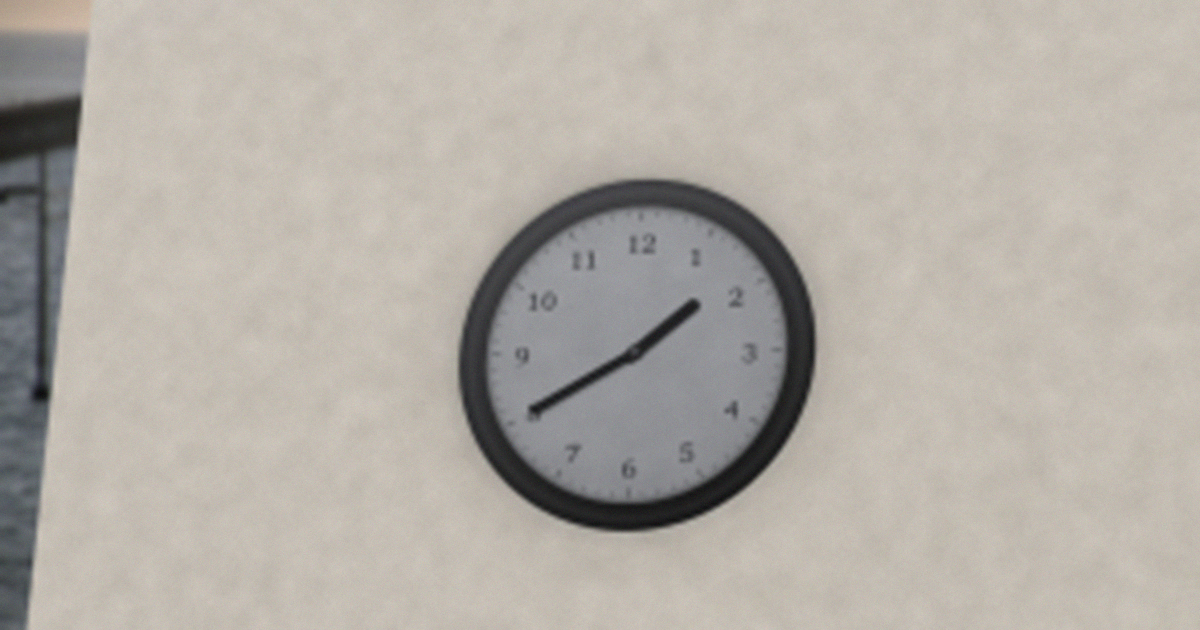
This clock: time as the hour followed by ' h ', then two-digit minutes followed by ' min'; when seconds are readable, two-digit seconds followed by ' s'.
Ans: 1 h 40 min
